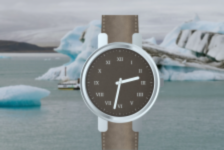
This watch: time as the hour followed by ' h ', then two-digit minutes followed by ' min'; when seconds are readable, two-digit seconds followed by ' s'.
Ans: 2 h 32 min
